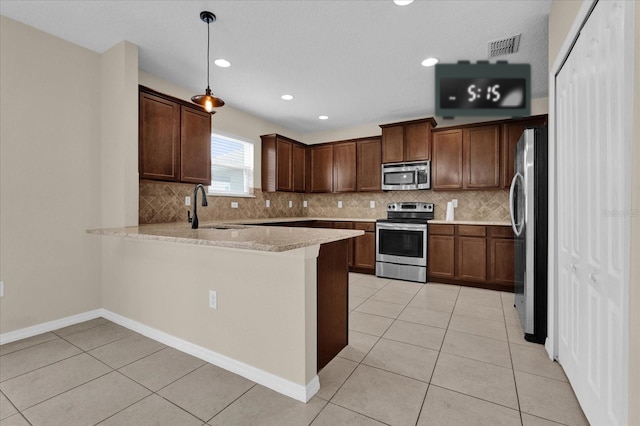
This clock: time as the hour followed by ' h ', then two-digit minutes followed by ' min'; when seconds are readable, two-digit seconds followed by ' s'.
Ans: 5 h 15 min
